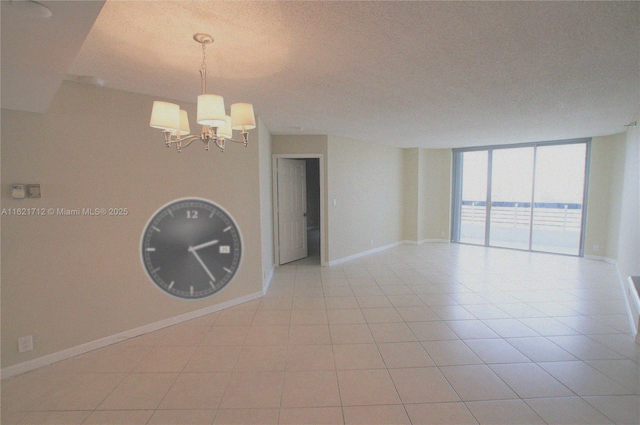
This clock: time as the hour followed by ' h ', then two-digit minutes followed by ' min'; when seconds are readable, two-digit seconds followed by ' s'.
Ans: 2 h 24 min
